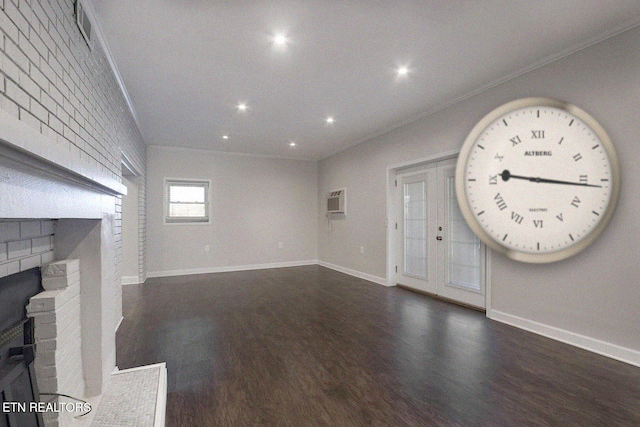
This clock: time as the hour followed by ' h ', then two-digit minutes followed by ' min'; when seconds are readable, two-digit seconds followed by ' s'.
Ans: 9 h 16 min
